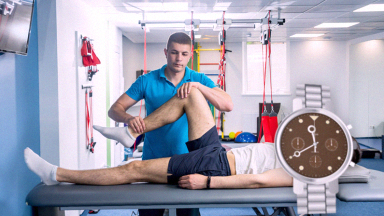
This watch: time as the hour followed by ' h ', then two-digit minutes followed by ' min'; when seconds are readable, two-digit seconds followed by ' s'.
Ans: 11 h 40 min
